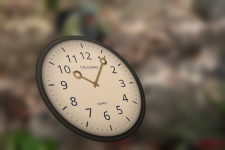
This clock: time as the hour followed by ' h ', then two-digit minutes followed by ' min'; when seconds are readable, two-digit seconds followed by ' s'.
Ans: 10 h 06 min
